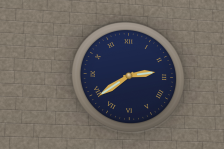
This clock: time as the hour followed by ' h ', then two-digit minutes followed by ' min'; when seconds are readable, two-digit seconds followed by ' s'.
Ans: 2 h 39 min
